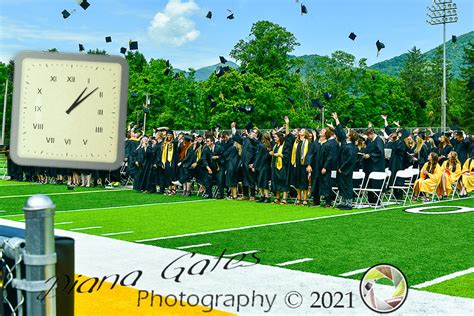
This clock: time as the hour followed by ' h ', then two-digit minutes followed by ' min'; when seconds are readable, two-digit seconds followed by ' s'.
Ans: 1 h 08 min
